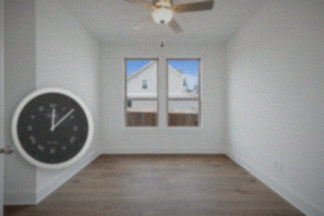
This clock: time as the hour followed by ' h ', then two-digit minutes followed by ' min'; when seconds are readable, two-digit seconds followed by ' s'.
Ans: 12 h 08 min
